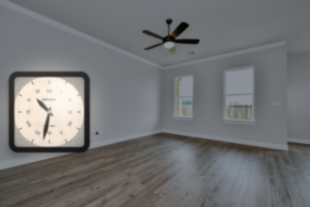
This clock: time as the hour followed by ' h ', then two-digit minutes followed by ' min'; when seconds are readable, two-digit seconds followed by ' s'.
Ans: 10 h 32 min
